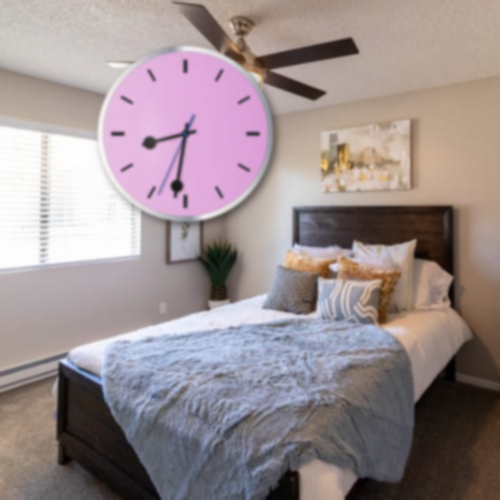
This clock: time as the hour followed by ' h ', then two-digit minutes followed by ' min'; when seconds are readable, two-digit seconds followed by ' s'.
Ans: 8 h 31 min 34 s
